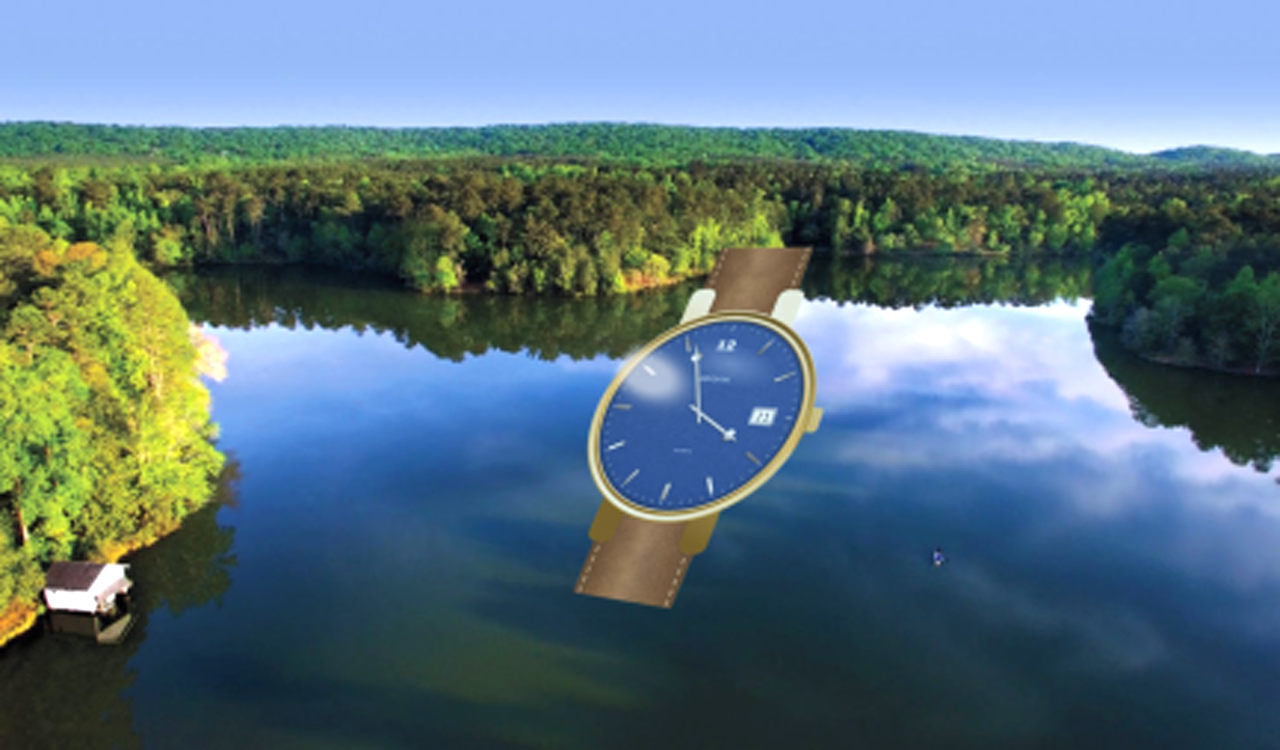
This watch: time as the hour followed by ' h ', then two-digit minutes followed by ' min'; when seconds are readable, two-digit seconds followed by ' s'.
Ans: 3 h 56 min
